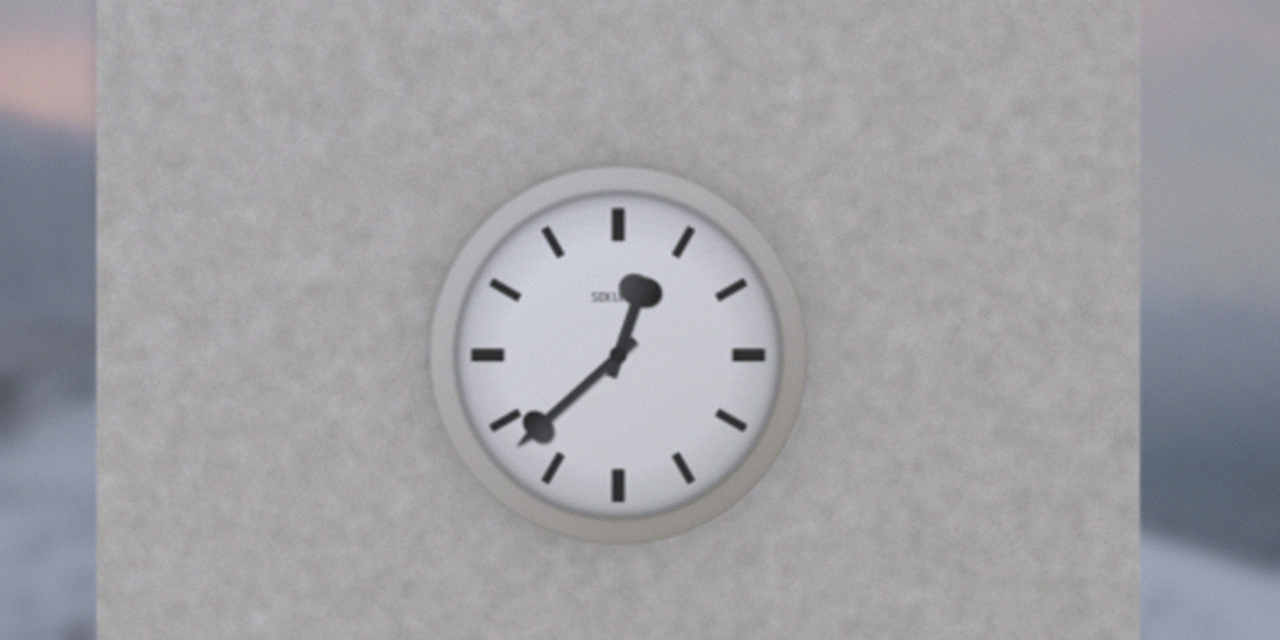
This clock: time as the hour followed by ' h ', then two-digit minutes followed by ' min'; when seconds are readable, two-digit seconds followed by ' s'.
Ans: 12 h 38 min
